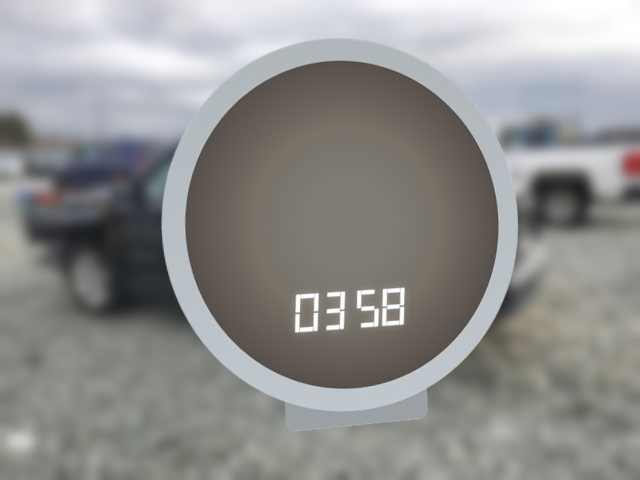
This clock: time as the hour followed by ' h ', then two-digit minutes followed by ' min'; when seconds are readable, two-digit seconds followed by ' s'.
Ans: 3 h 58 min
